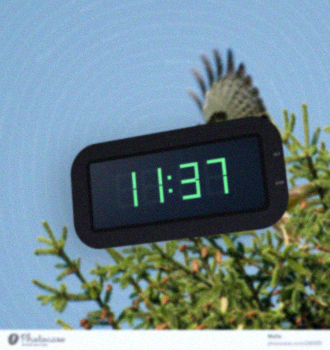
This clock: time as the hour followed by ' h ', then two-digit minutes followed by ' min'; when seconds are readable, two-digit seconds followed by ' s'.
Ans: 11 h 37 min
